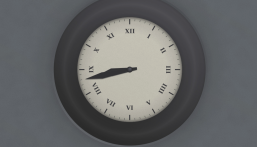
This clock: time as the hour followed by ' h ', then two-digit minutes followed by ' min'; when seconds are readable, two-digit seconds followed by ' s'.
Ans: 8 h 43 min
